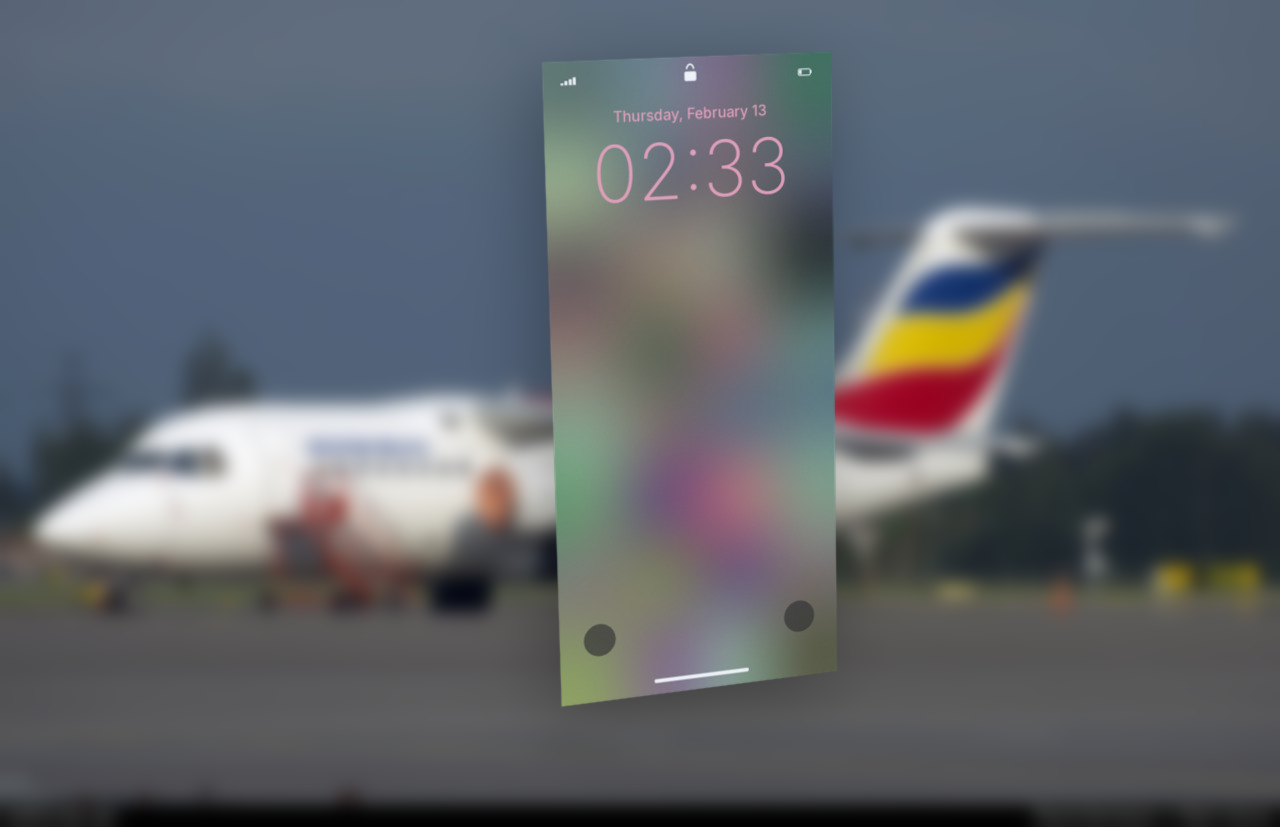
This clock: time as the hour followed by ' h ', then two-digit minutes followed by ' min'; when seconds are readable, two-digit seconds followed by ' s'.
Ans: 2 h 33 min
